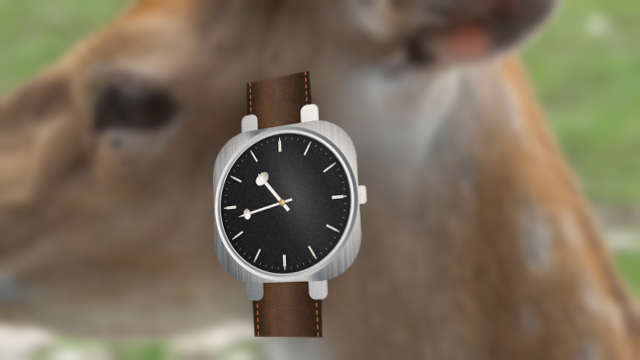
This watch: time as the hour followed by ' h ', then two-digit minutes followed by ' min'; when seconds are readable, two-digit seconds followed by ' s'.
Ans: 10 h 43 min
